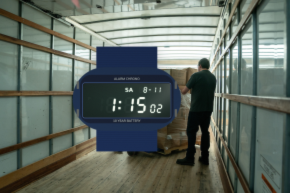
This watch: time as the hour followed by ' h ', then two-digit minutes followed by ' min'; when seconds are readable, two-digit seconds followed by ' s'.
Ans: 1 h 15 min 02 s
